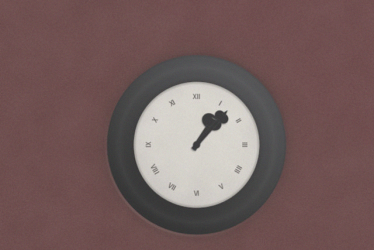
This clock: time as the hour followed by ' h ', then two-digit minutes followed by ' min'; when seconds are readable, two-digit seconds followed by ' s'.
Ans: 1 h 07 min
